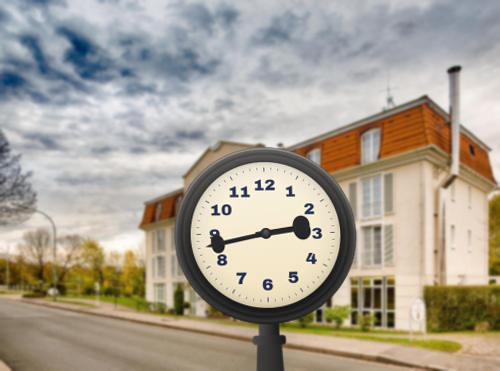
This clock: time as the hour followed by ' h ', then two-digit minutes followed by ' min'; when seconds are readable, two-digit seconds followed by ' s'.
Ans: 2 h 43 min
